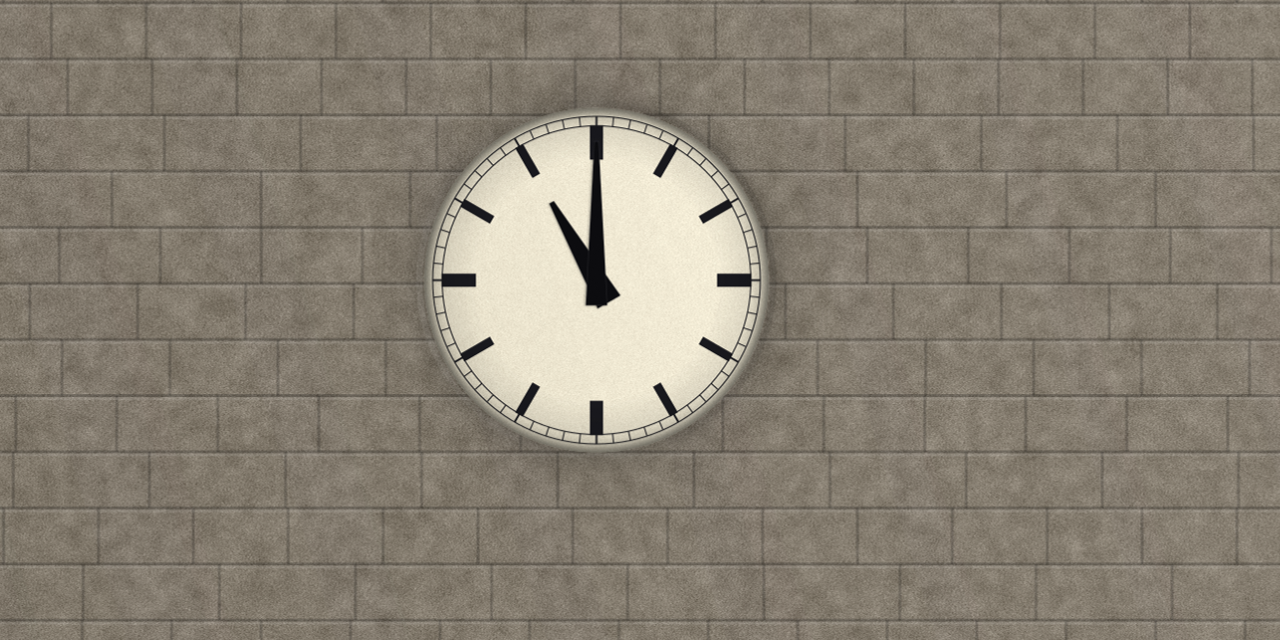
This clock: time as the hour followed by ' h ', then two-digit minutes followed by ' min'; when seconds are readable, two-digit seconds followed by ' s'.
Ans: 11 h 00 min
